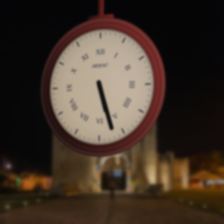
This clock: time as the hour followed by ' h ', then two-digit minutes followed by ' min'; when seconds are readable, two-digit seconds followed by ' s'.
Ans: 5 h 27 min
